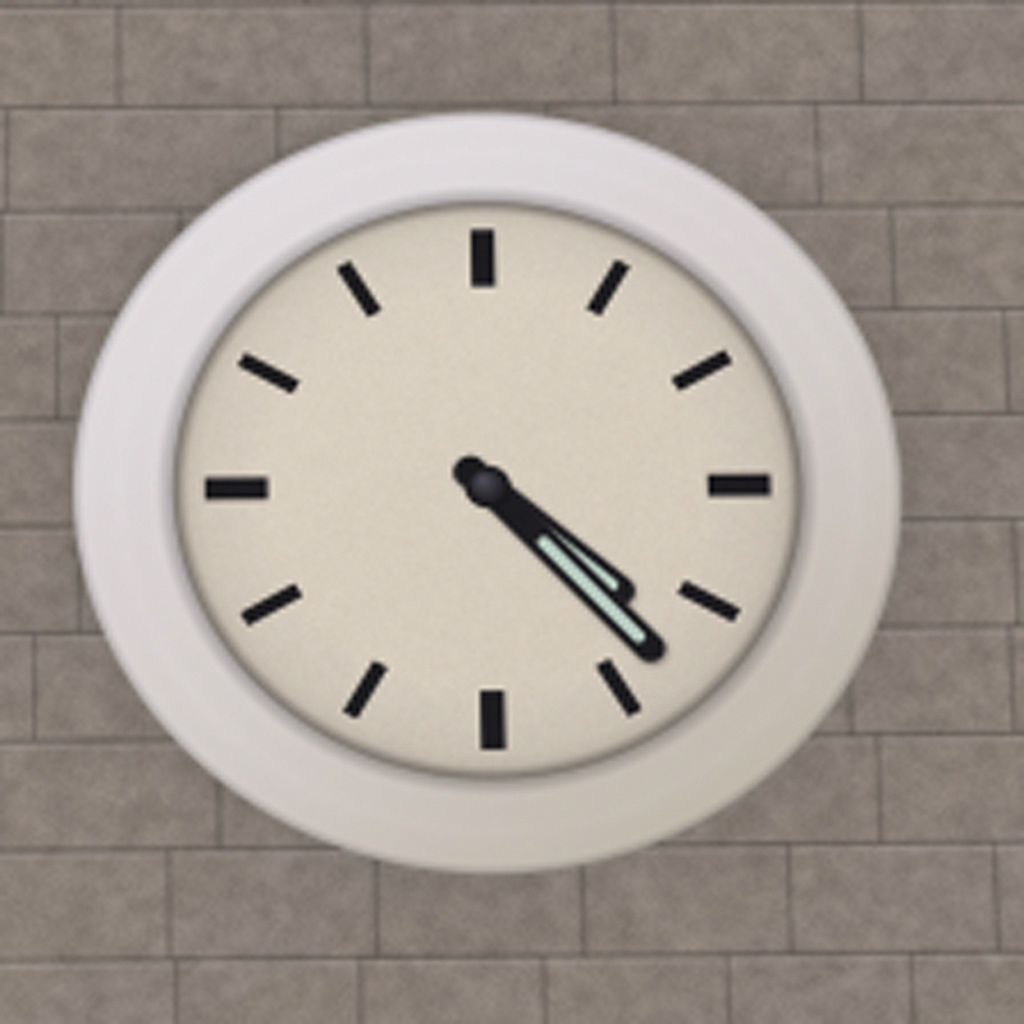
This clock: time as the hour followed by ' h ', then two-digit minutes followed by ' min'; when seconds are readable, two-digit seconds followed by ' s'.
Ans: 4 h 23 min
